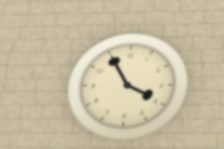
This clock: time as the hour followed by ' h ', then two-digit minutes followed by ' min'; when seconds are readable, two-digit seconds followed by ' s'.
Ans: 3 h 55 min
